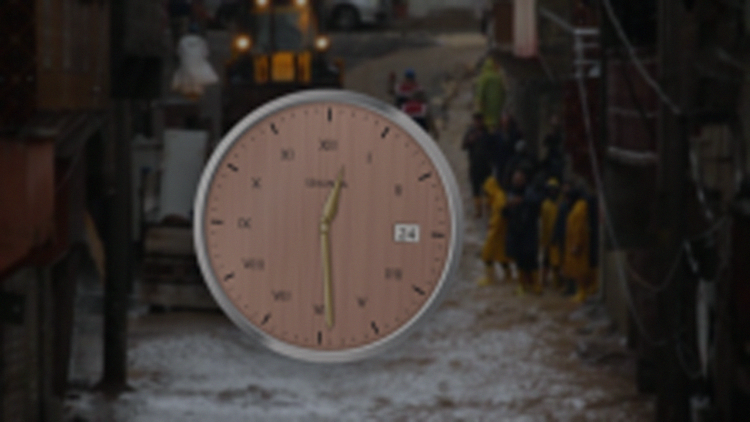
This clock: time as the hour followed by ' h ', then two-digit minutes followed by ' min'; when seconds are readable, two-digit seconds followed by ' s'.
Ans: 12 h 29 min
